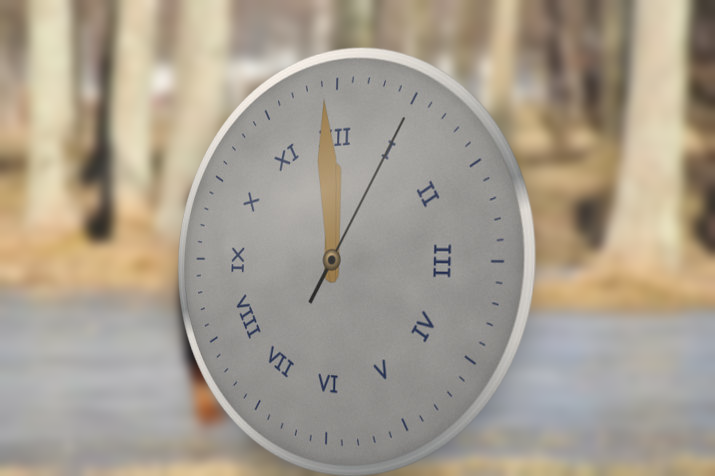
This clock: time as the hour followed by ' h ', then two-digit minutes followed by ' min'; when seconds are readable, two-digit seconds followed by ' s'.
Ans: 11 h 59 min 05 s
